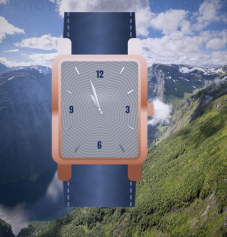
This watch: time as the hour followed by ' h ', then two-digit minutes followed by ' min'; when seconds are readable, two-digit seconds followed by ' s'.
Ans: 10 h 57 min
